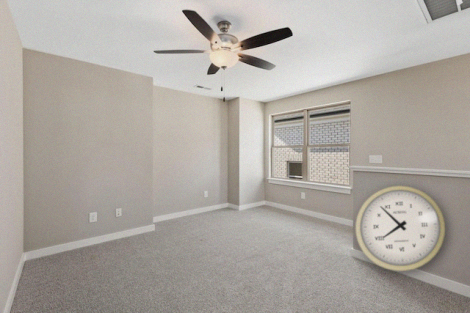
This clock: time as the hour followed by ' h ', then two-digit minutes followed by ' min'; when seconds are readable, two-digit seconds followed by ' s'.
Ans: 7 h 53 min
